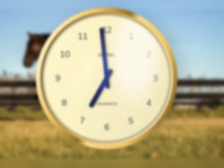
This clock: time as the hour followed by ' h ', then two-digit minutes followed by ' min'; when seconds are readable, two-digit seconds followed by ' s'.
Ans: 6 h 59 min
